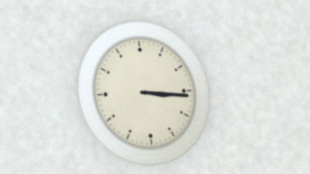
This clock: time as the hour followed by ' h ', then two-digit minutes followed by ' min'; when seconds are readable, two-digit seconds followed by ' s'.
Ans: 3 h 16 min
